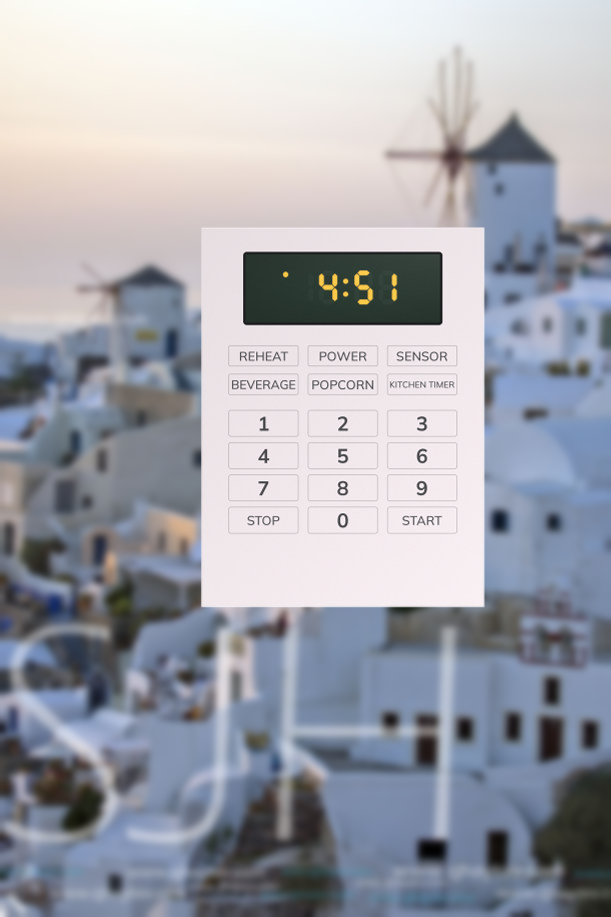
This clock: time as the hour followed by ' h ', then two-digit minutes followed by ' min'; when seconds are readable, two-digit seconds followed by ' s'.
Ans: 4 h 51 min
